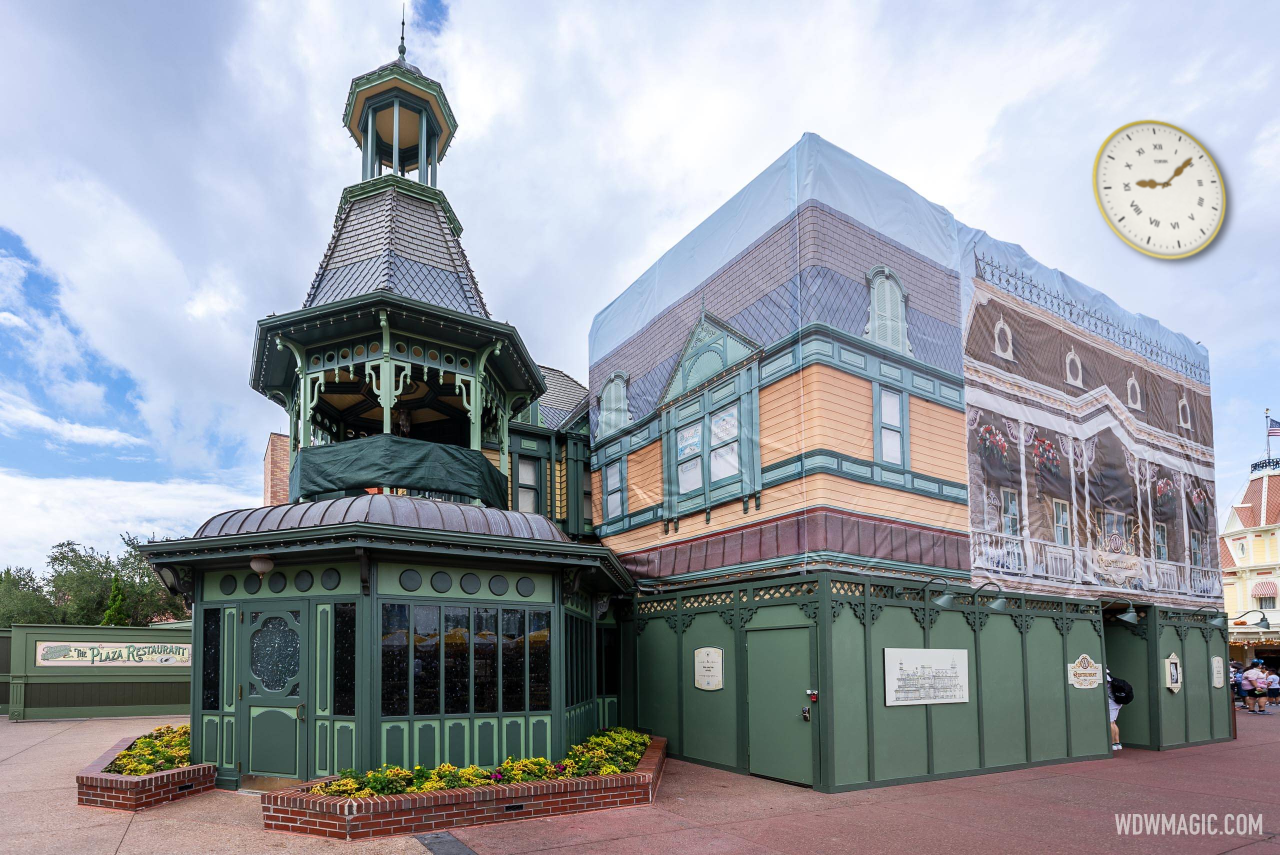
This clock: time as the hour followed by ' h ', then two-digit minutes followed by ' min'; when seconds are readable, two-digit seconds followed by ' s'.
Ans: 9 h 09 min
